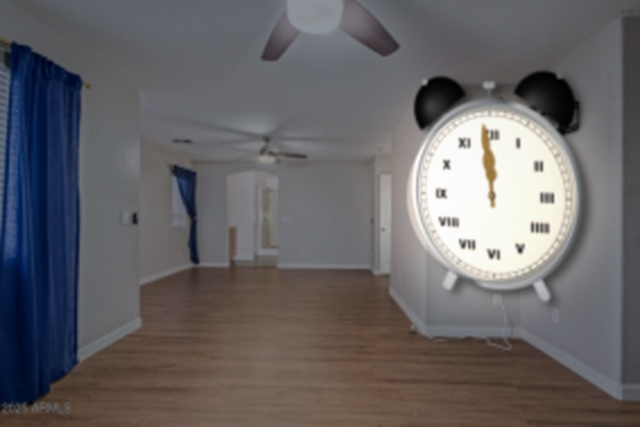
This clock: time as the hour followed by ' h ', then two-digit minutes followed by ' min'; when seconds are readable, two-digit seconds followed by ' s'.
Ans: 11 h 59 min
